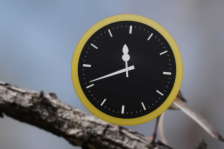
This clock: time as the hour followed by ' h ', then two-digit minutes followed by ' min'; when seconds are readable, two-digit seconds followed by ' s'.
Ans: 11 h 41 min
